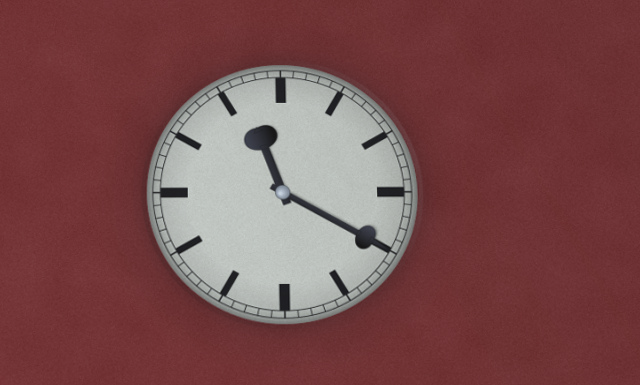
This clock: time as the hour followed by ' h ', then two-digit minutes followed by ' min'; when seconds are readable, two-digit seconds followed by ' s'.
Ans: 11 h 20 min
